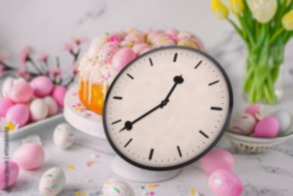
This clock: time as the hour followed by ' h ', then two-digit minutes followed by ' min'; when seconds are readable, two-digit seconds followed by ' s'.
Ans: 12 h 38 min
